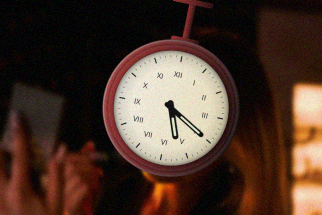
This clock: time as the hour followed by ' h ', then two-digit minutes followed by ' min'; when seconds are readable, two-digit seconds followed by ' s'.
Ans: 5 h 20 min
